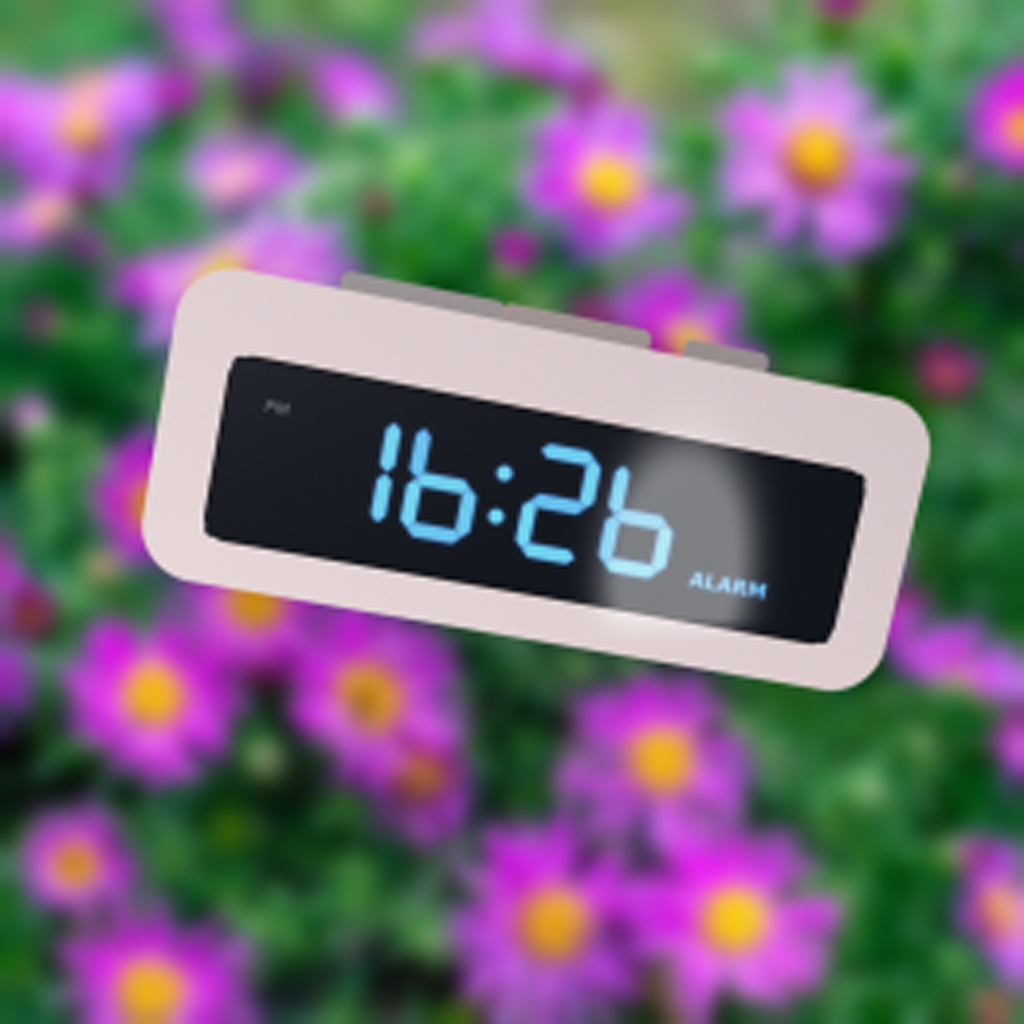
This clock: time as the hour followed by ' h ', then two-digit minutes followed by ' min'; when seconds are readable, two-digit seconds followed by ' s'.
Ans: 16 h 26 min
